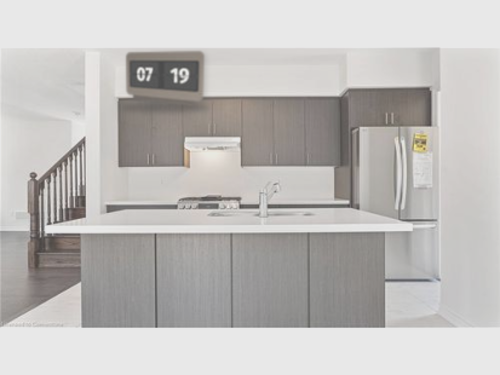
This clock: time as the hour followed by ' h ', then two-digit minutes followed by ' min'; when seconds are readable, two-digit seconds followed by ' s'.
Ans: 7 h 19 min
